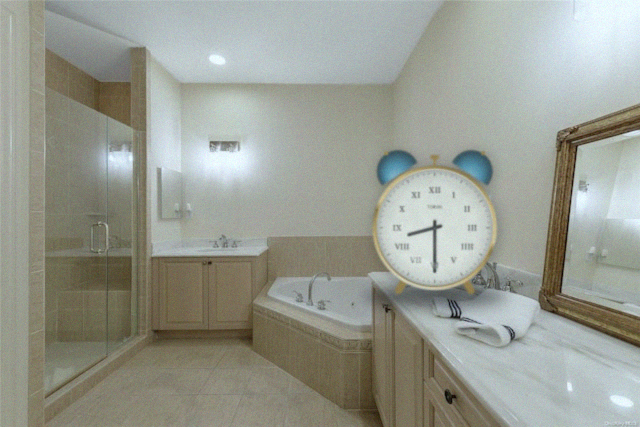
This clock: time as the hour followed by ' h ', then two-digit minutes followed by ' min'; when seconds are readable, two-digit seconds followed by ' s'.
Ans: 8 h 30 min
